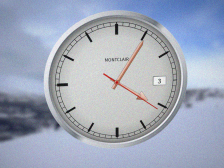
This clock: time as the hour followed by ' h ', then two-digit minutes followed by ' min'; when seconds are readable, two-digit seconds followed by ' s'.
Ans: 4 h 05 min 21 s
